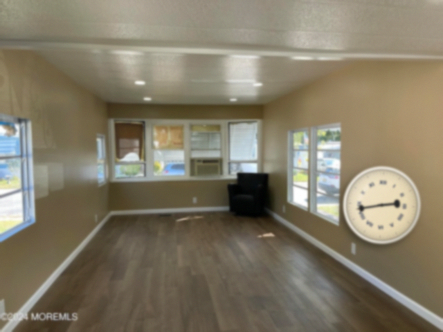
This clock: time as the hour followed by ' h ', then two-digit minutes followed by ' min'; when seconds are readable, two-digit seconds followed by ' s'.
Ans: 2 h 43 min
